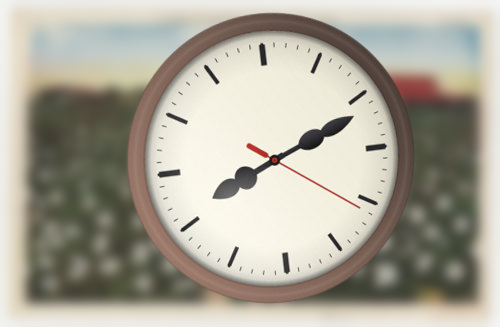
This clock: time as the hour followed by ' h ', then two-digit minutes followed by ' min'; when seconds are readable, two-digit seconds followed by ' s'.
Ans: 8 h 11 min 21 s
